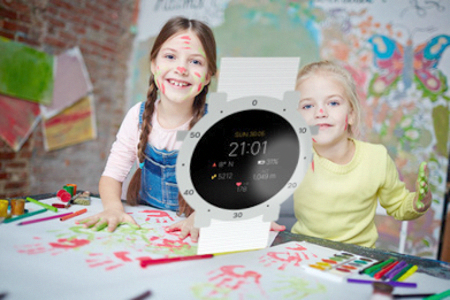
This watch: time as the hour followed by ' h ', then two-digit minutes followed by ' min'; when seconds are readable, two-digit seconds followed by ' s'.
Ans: 21 h 01 min
